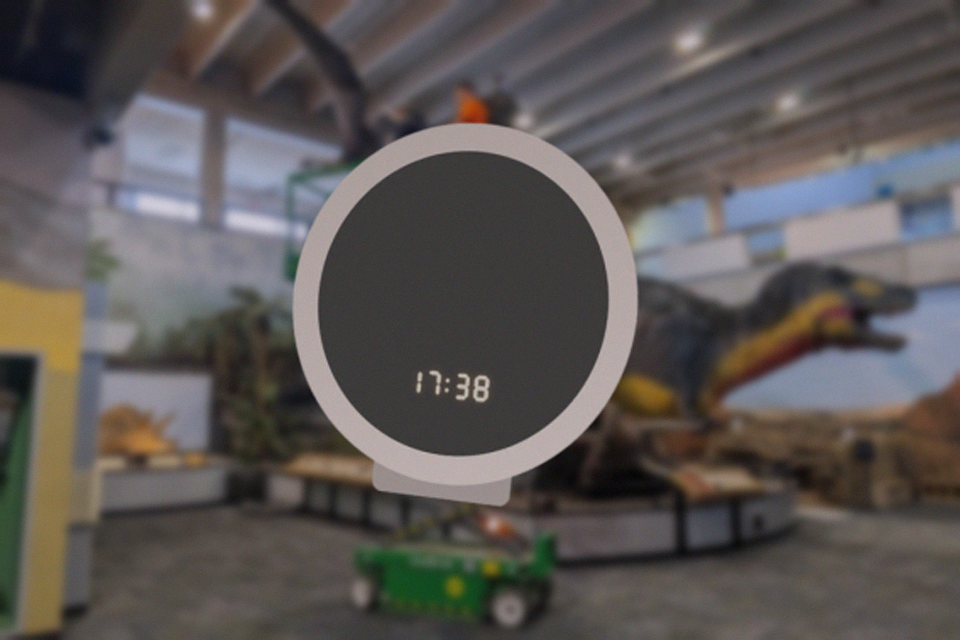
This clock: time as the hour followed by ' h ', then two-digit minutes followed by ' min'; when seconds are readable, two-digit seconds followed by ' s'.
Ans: 17 h 38 min
